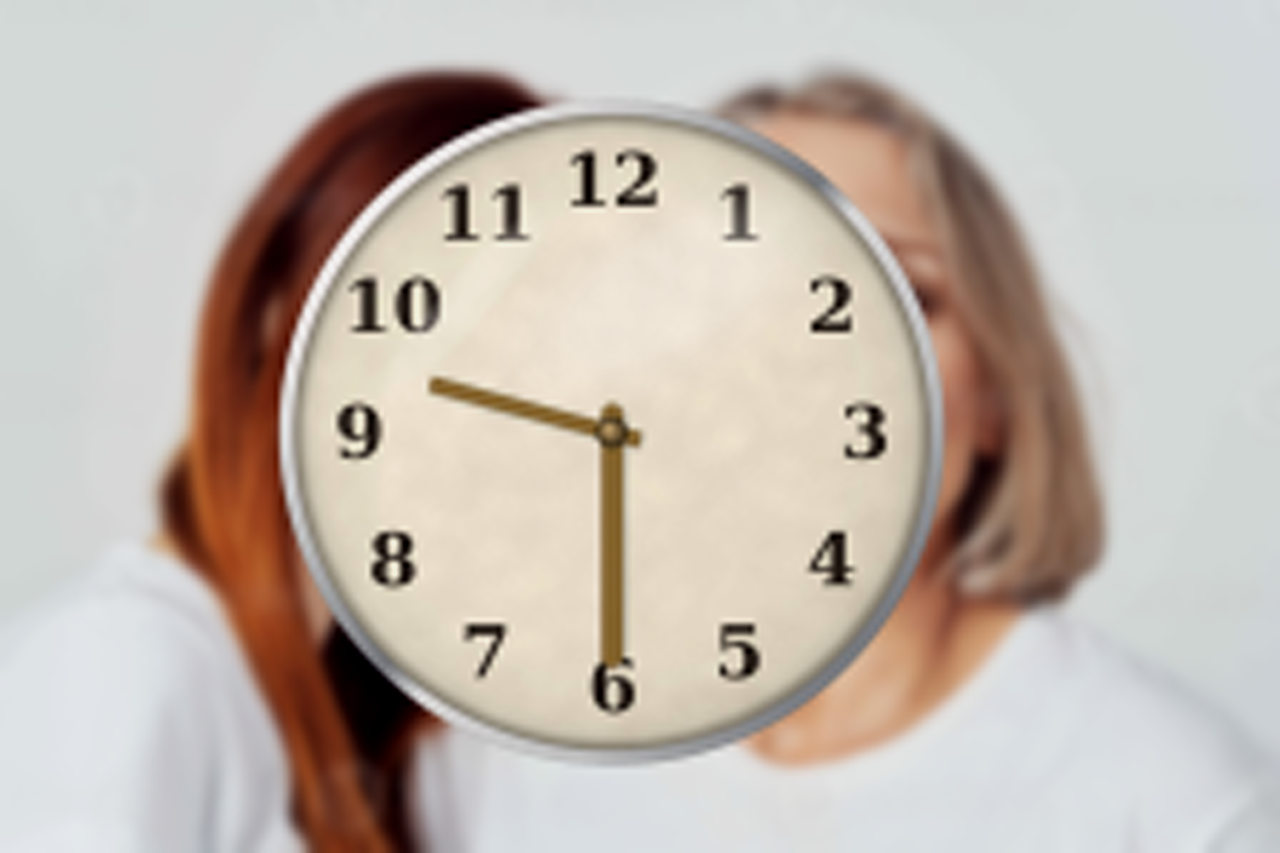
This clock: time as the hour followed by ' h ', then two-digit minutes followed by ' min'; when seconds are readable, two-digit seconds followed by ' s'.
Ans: 9 h 30 min
